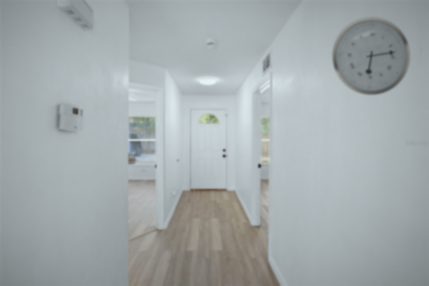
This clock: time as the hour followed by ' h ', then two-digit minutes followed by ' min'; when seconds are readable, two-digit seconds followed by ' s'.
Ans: 6 h 13 min
